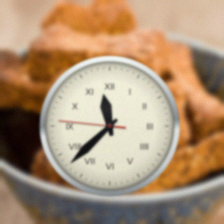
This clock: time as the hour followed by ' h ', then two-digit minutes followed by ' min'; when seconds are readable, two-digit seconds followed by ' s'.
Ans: 11 h 37 min 46 s
